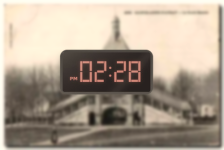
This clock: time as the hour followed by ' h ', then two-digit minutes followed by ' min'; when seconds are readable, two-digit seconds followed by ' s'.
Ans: 2 h 28 min
